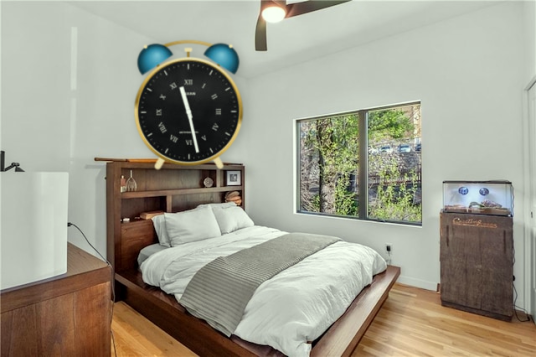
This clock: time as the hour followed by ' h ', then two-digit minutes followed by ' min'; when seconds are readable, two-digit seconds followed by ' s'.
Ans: 11 h 28 min
